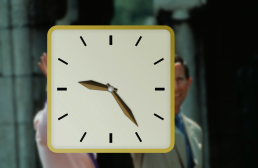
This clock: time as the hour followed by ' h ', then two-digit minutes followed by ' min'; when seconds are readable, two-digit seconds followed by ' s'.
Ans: 9 h 24 min
